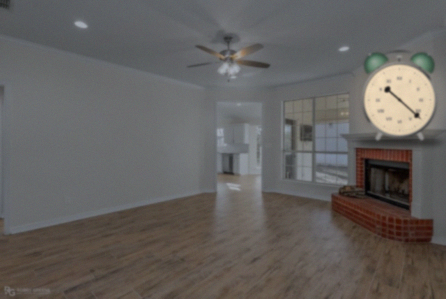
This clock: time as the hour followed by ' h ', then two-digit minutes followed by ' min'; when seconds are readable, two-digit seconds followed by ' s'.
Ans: 10 h 22 min
